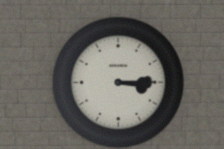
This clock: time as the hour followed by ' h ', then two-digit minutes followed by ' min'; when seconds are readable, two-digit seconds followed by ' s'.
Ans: 3 h 15 min
